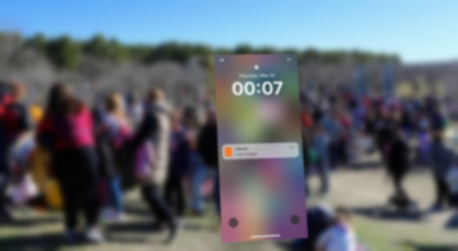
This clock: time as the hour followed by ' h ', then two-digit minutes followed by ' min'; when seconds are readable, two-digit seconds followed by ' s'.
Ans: 0 h 07 min
